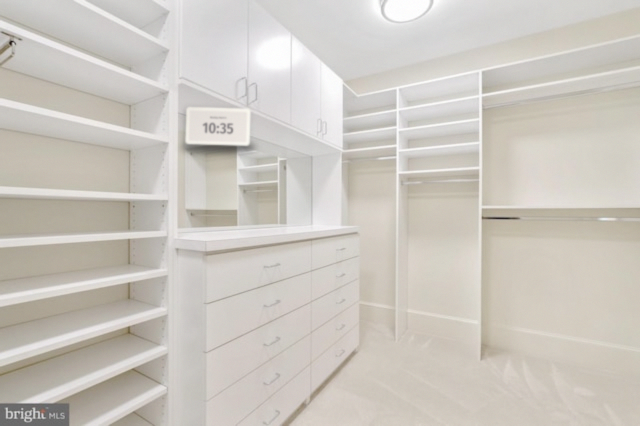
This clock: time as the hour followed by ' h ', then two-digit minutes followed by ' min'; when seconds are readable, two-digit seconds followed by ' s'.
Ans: 10 h 35 min
